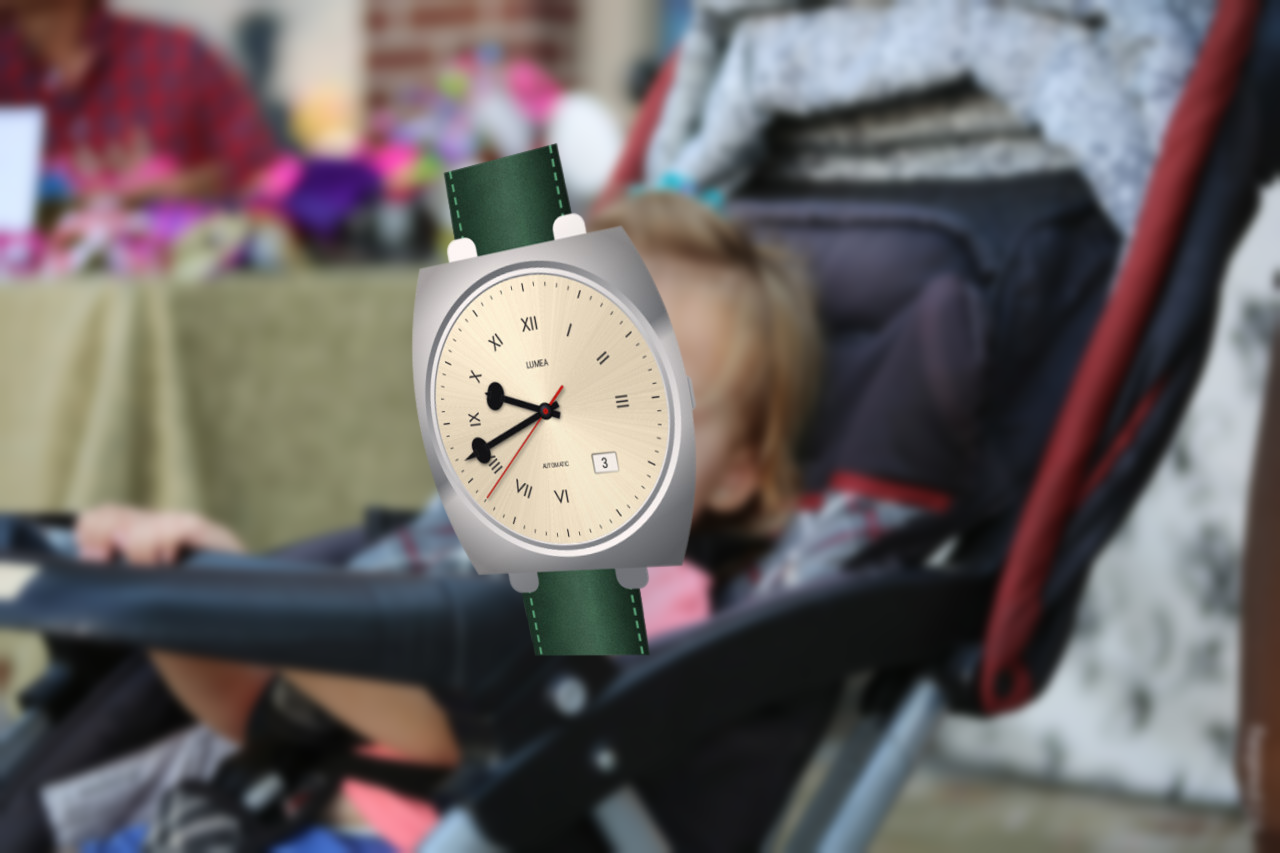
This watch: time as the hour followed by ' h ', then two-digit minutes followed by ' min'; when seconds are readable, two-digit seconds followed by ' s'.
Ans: 9 h 41 min 38 s
